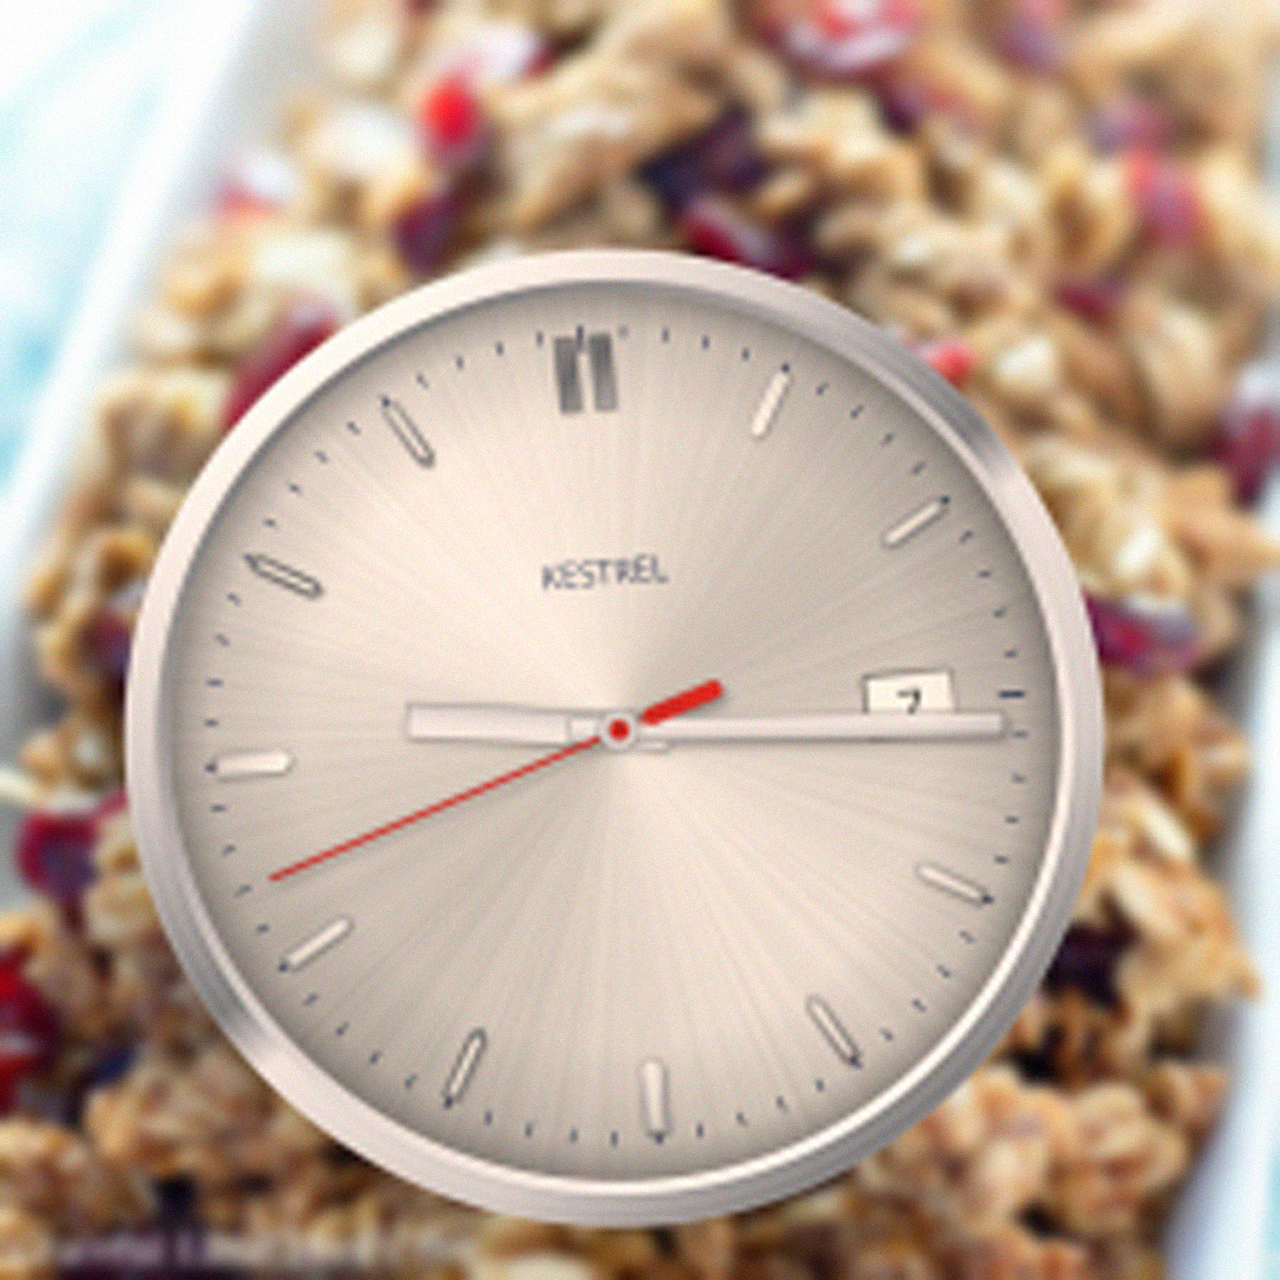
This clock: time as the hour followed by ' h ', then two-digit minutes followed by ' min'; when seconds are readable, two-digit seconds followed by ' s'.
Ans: 9 h 15 min 42 s
